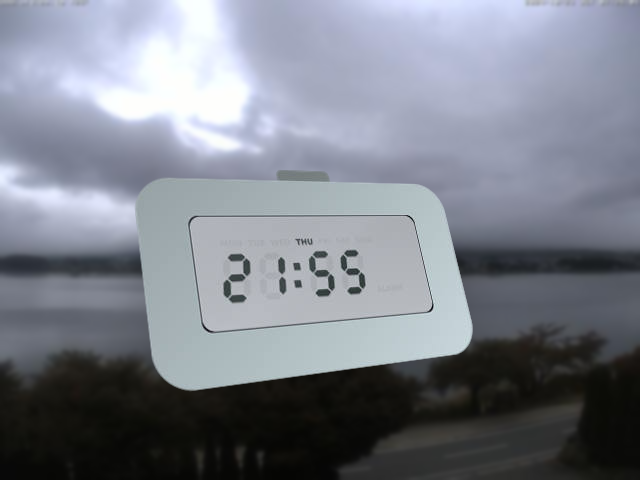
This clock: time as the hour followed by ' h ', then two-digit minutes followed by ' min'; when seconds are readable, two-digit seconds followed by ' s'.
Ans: 21 h 55 min
